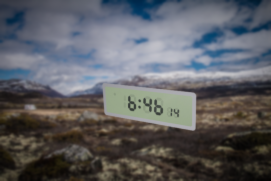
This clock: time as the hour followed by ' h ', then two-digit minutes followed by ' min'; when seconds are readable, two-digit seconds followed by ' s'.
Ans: 6 h 46 min 14 s
